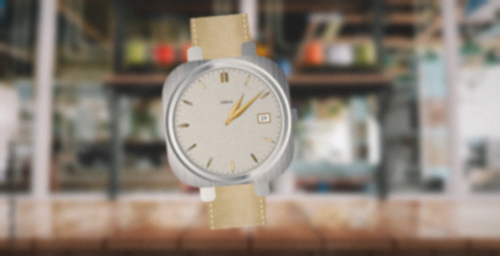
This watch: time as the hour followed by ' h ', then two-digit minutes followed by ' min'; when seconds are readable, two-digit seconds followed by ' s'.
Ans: 1 h 09 min
